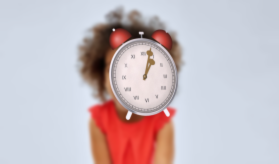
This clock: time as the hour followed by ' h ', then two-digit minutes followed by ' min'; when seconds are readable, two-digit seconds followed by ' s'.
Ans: 1 h 03 min
